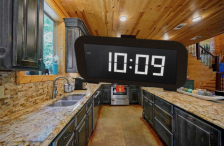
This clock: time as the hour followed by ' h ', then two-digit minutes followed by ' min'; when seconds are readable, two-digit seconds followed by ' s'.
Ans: 10 h 09 min
